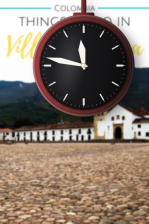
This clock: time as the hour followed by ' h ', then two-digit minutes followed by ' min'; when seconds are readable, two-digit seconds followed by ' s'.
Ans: 11 h 47 min
